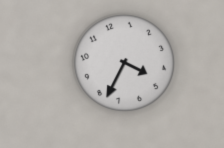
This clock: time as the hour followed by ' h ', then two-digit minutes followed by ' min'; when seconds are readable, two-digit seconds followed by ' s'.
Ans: 4 h 38 min
